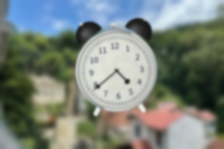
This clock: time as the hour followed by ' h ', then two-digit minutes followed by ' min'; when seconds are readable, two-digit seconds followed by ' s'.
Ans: 4 h 39 min
